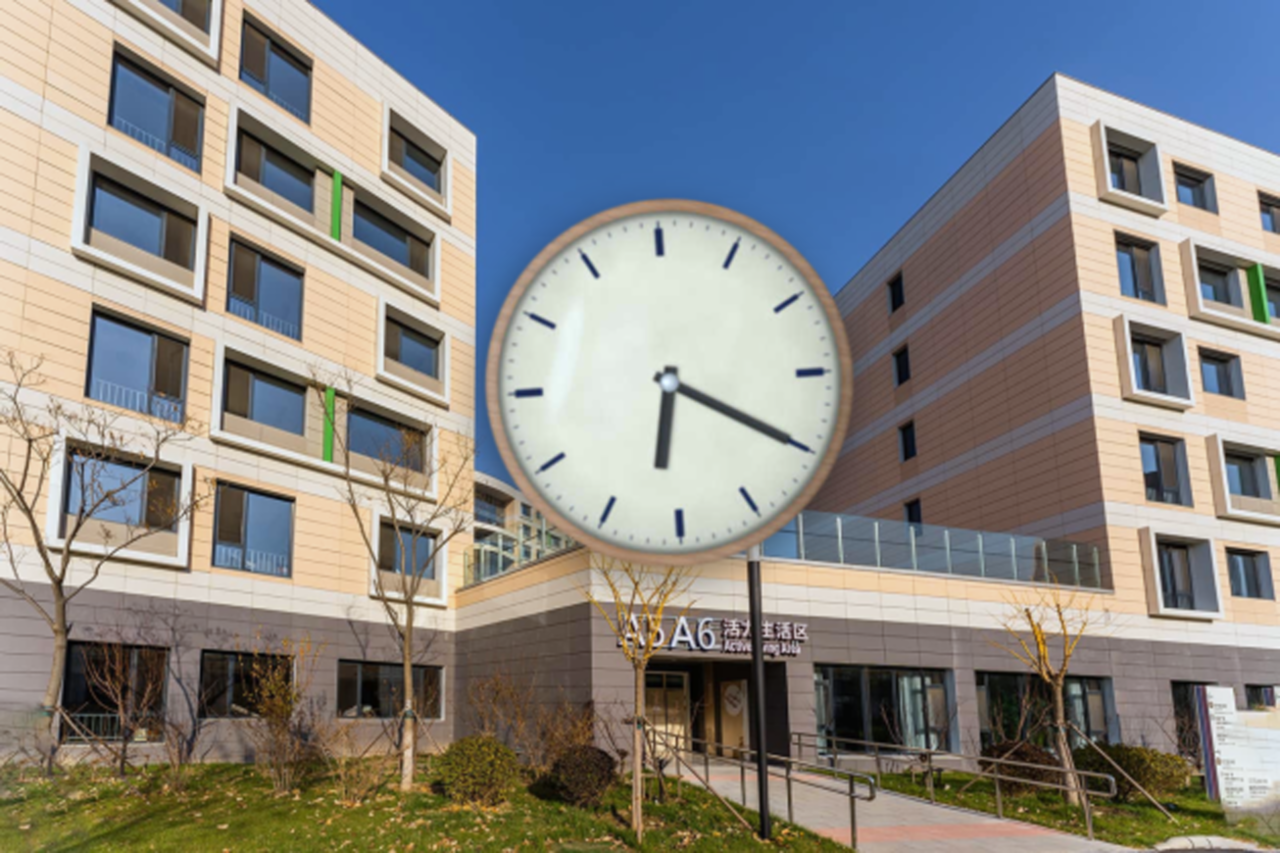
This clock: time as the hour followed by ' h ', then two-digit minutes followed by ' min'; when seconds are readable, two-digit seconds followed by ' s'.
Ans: 6 h 20 min
